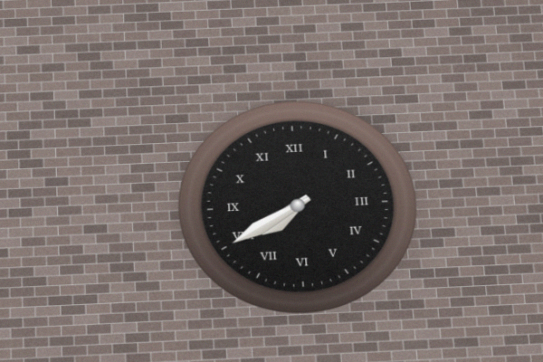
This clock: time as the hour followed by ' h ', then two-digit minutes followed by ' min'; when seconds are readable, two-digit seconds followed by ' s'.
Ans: 7 h 40 min
